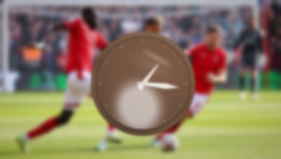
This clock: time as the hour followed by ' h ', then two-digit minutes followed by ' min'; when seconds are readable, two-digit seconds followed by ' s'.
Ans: 1 h 16 min
